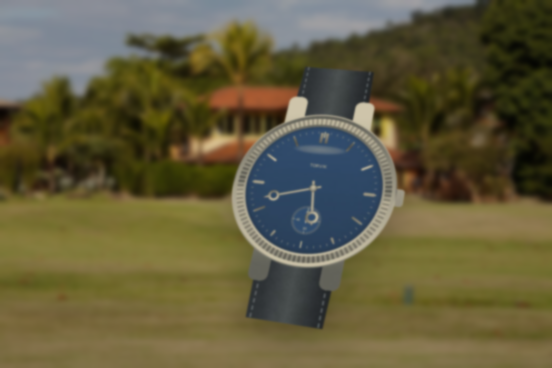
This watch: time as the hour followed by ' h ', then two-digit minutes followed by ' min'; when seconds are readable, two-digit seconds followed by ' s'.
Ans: 5 h 42 min
